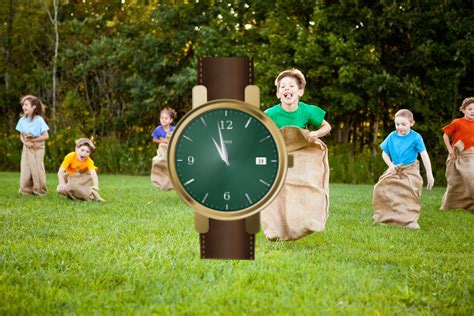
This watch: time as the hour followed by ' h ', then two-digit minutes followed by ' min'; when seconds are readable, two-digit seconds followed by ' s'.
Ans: 10 h 58 min
